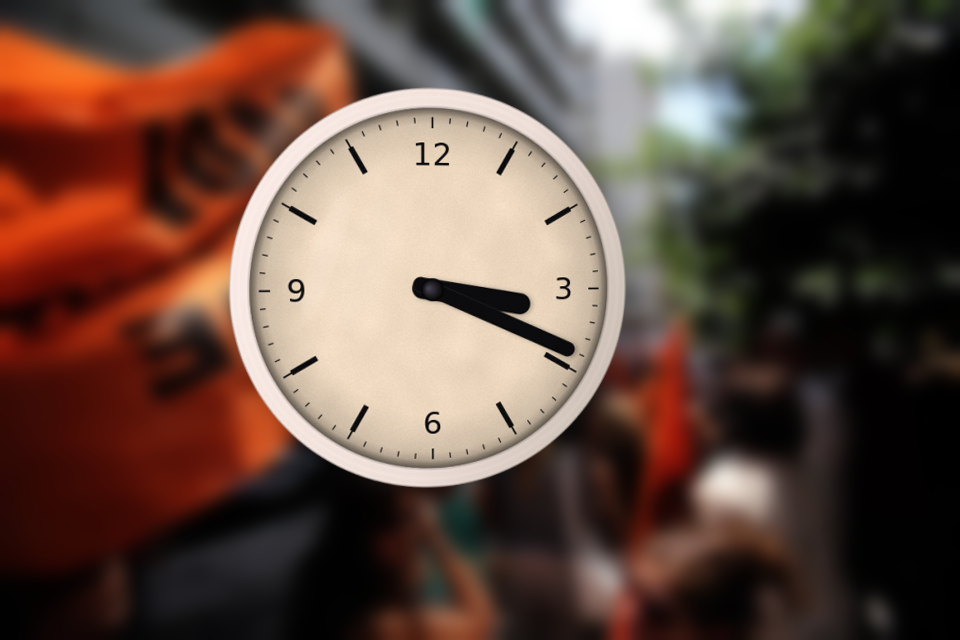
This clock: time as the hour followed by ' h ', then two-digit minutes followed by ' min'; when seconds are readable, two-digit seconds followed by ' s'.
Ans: 3 h 19 min
